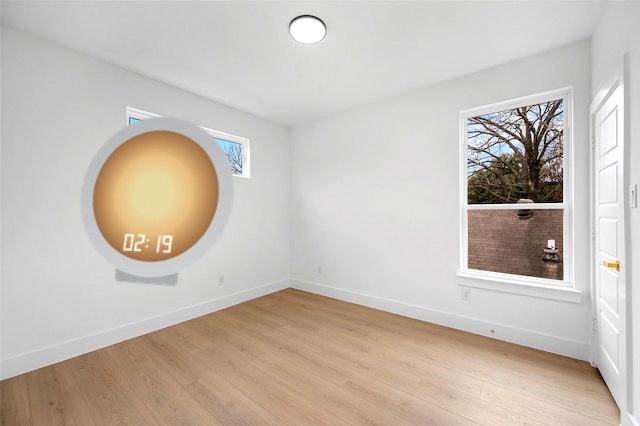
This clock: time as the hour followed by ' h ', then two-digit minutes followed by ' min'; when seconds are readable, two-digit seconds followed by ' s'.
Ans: 2 h 19 min
